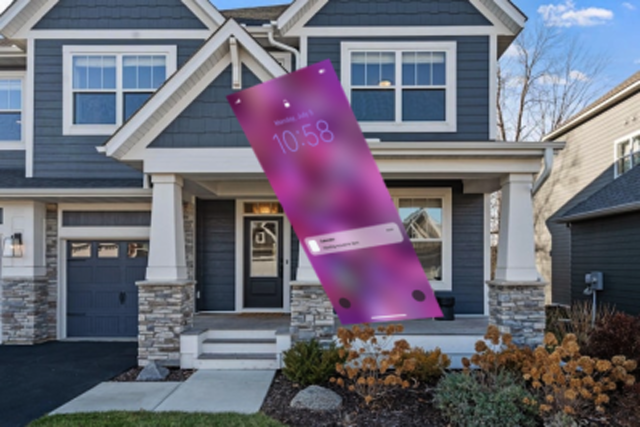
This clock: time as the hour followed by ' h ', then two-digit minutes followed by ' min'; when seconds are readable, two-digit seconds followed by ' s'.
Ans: 10 h 58 min
